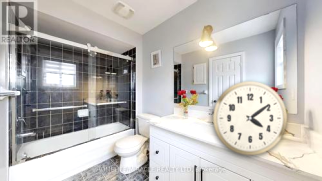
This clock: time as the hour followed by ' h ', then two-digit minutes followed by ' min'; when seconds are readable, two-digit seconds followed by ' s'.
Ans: 4 h 09 min
